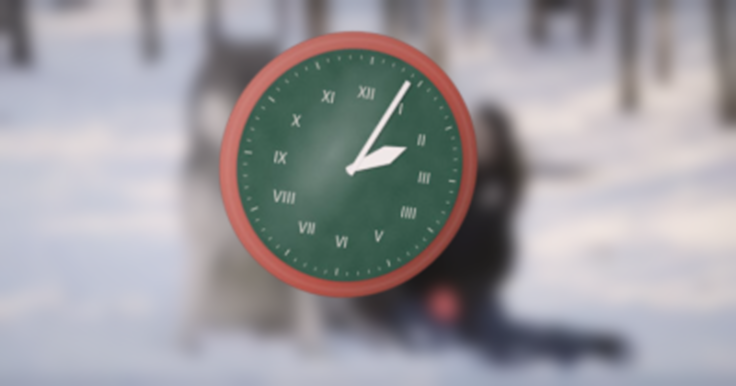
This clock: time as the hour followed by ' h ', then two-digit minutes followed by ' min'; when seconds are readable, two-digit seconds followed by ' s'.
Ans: 2 h 04 min
